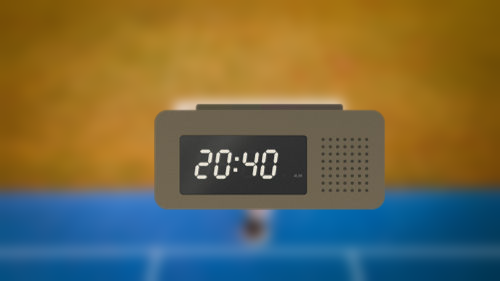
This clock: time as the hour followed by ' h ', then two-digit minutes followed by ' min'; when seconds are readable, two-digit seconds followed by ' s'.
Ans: 20 h 40 min
